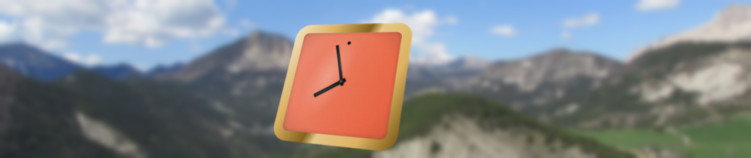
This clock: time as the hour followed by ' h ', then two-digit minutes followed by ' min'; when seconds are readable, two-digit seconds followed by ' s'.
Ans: 7 h 57 min
